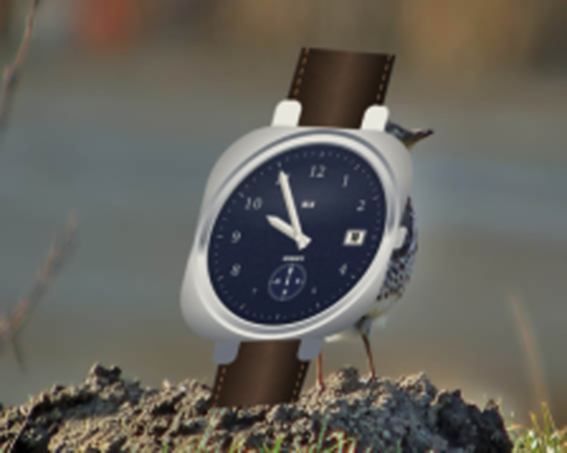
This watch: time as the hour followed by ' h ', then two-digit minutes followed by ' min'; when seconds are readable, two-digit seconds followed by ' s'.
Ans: 9 h 55 min
